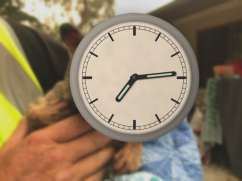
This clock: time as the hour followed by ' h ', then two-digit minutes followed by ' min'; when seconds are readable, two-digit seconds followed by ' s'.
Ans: 7 h 14 min
